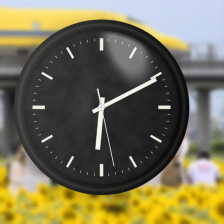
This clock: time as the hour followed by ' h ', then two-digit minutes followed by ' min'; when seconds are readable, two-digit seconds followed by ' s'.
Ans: 6 h 10 min 28 s
